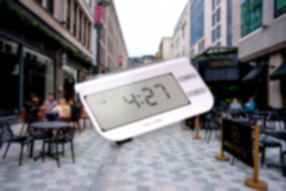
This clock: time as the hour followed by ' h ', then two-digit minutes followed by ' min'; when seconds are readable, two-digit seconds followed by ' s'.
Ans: 4 h 27 min
